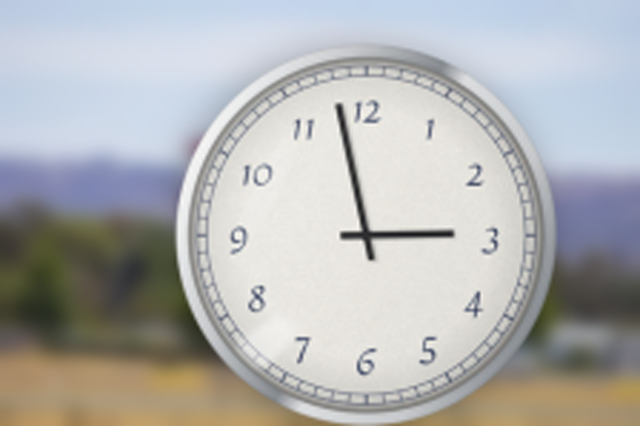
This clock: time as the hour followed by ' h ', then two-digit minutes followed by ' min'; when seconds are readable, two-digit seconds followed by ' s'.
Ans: 2 h 58 min
